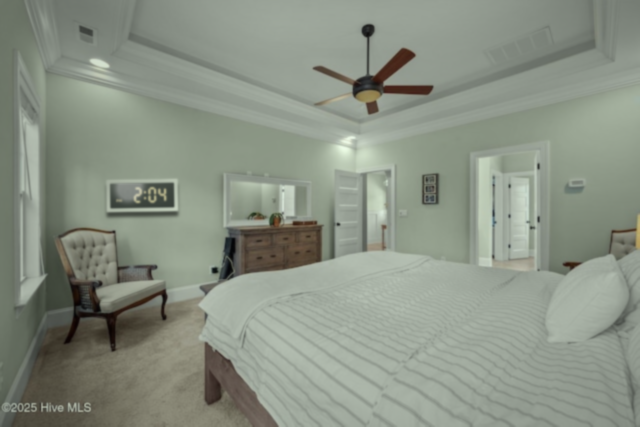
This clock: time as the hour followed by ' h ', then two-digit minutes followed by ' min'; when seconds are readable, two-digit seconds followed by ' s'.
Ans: 2 h 04 min
